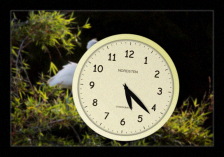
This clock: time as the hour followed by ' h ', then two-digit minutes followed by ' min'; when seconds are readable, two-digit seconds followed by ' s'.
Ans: 5 h 22 min
